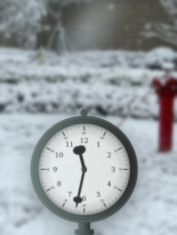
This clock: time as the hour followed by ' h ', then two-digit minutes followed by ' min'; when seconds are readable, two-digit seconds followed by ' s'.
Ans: 11 h 32 min
